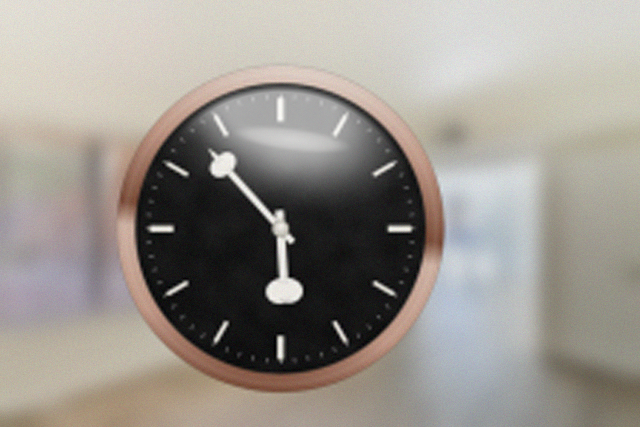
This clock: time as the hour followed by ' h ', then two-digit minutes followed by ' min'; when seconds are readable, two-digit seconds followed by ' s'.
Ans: 5 h 53 min
